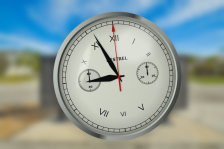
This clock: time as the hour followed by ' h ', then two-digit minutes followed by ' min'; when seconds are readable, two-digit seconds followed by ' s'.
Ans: 8 h 56 min
